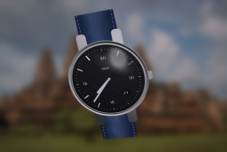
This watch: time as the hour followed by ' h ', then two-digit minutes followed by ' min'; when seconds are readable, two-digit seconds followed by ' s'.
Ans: 7 h 37 min
